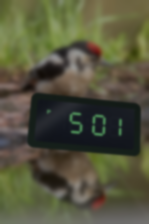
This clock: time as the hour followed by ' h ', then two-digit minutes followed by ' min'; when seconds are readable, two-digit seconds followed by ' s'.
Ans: 5 h 01 min
